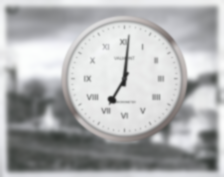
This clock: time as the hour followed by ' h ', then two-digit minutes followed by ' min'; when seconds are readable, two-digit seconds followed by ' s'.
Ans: 7 h 01 min
